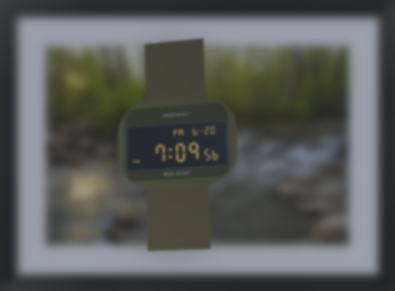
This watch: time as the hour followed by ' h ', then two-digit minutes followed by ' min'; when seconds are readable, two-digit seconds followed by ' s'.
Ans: 7 h 09 min
